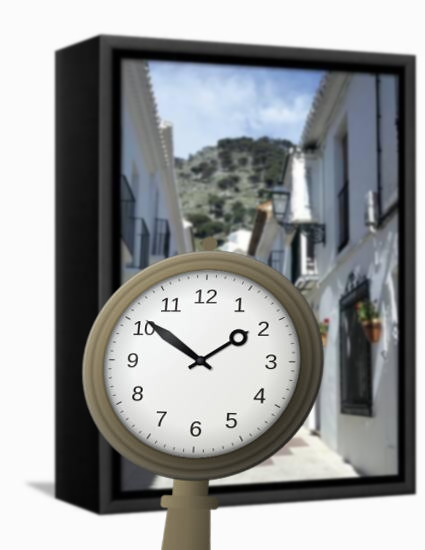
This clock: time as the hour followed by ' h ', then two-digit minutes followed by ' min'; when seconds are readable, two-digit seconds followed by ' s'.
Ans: 1 h 51 min
